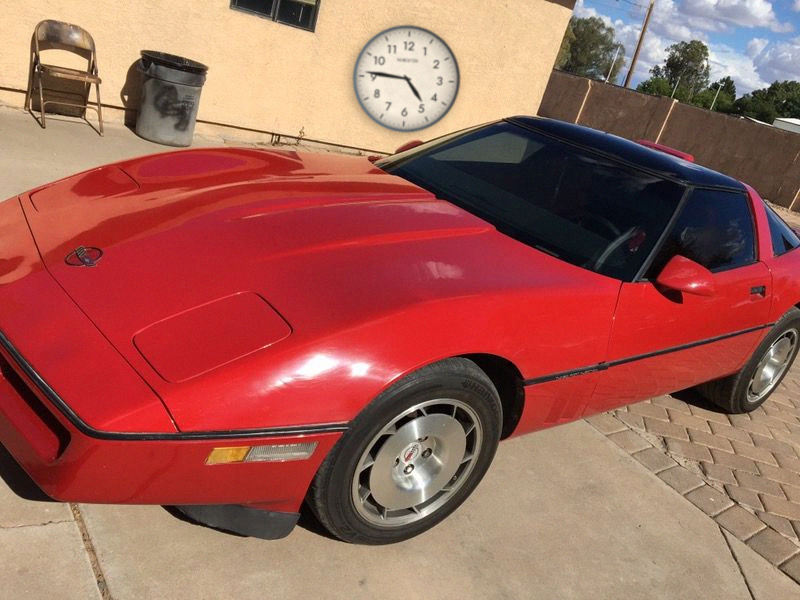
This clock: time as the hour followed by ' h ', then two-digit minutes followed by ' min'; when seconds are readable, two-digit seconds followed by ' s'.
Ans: 4 h 46 min
